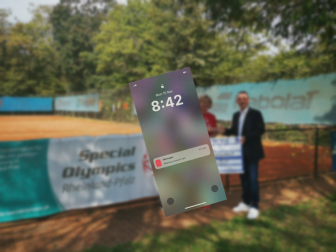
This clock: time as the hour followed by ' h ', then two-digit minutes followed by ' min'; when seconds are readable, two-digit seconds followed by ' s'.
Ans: 8 h 42 min
